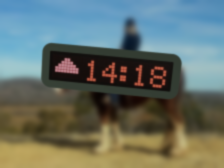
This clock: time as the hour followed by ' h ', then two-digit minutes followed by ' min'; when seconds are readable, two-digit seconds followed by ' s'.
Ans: 14 h 18 min
